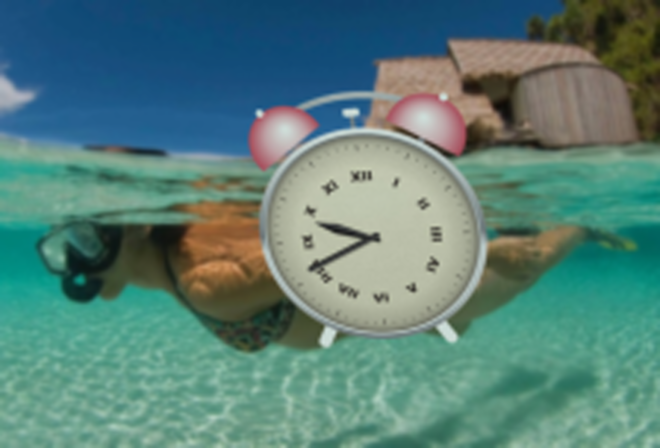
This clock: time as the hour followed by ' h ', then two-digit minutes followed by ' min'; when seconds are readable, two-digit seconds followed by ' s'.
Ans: 9 h 41 min
